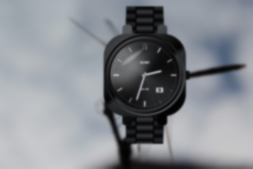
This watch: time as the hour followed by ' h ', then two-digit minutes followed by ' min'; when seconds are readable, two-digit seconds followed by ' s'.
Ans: 2 h 33 min
